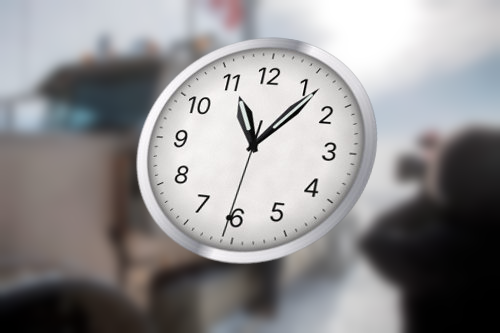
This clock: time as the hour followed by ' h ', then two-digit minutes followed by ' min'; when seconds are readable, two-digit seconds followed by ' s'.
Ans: 11 h 06 min 31 s
